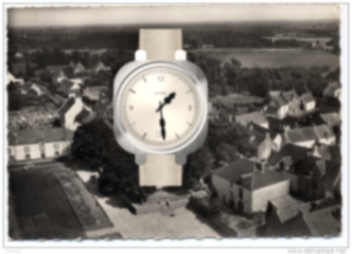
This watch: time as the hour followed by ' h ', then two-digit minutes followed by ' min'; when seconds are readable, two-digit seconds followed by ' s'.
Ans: 1 h 29 min
